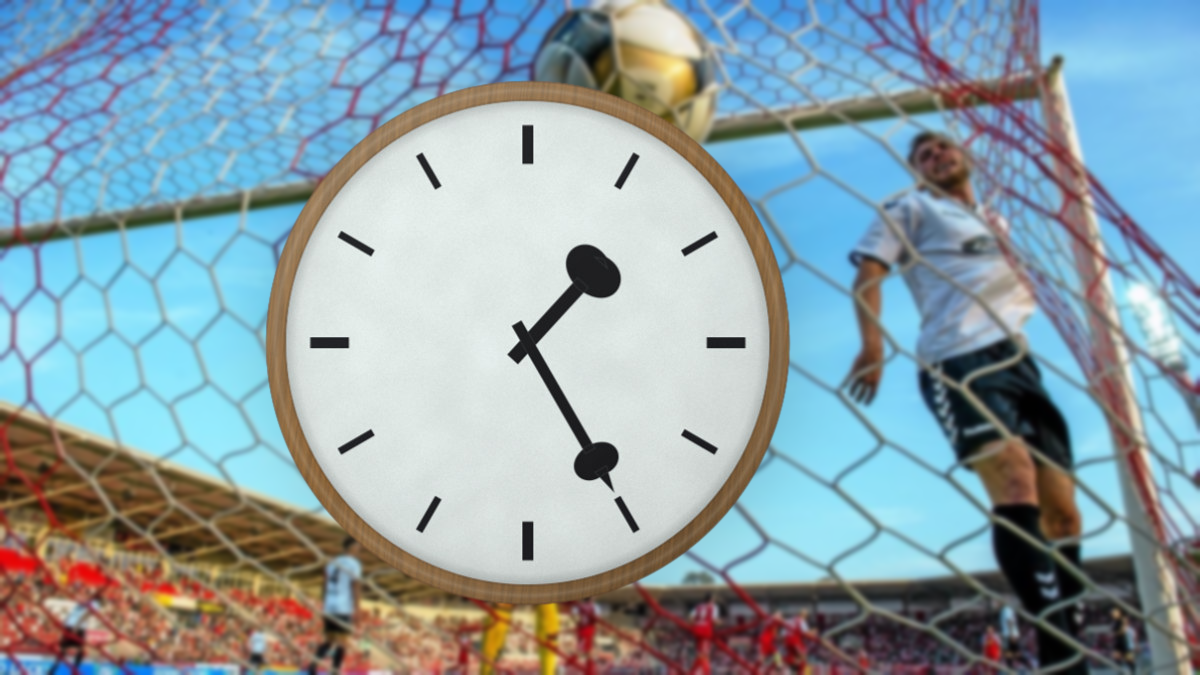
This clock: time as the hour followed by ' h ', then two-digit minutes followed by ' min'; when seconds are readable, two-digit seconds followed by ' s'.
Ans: 1 h 25 min
